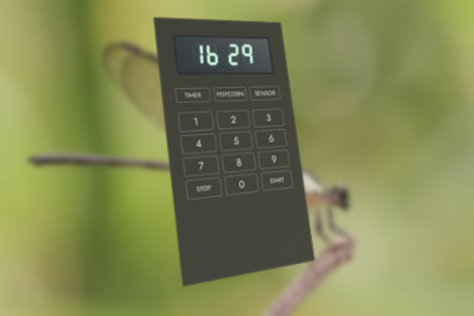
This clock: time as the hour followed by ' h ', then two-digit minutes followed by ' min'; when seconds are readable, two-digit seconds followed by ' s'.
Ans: 16 h 29 min
